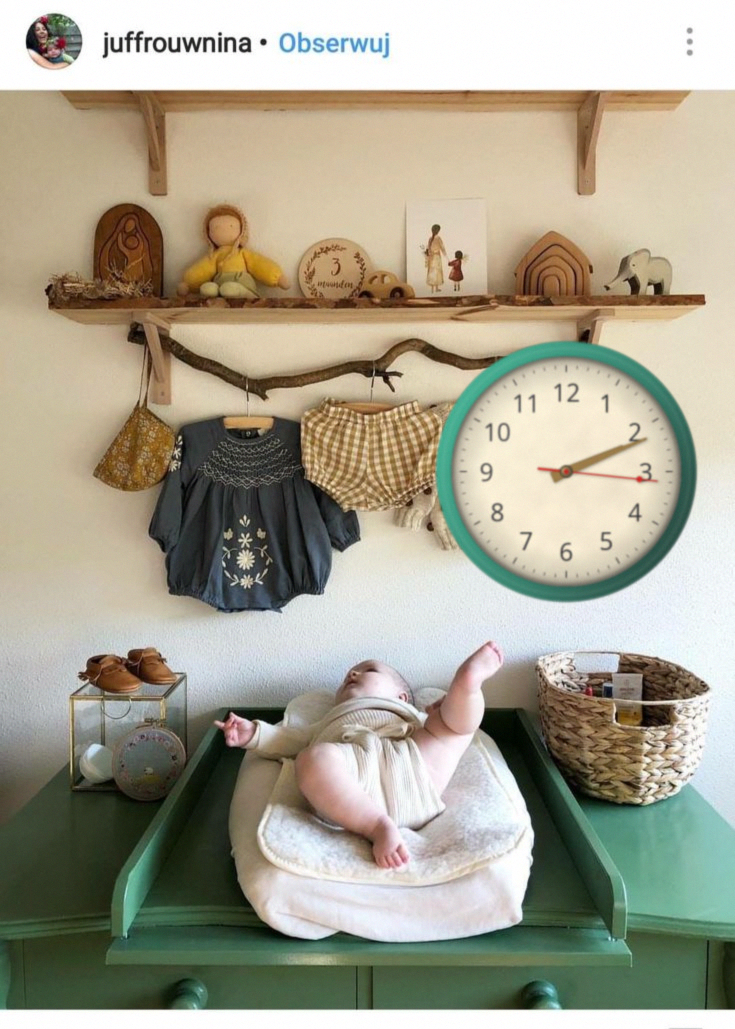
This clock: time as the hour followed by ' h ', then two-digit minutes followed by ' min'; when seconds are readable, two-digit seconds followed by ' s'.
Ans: 2 h 11 min 16 s
